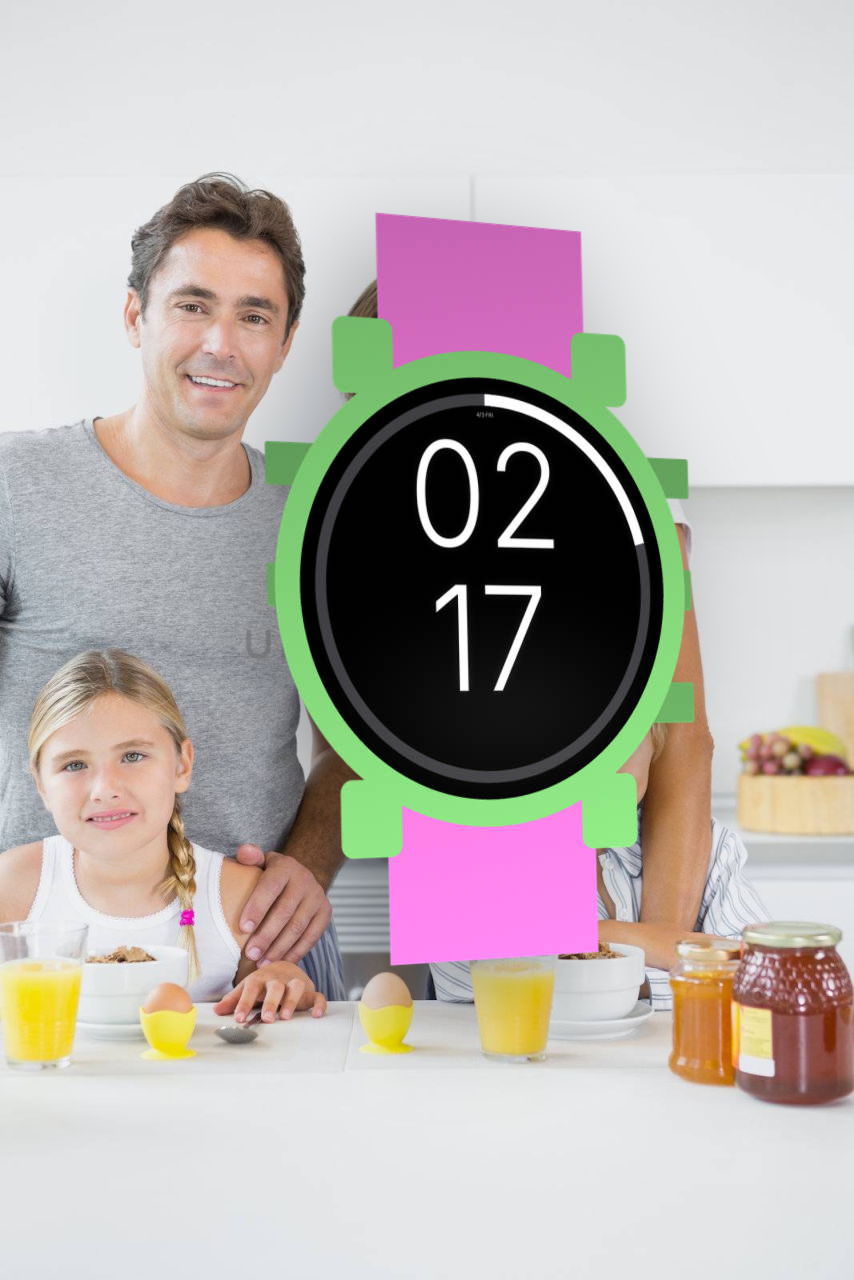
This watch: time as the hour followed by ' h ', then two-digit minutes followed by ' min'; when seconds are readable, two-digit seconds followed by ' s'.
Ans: 2 h 17 min
